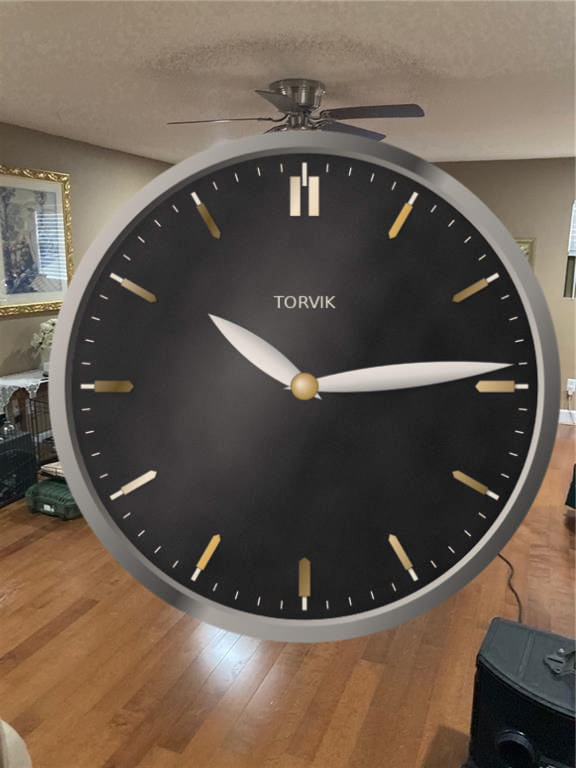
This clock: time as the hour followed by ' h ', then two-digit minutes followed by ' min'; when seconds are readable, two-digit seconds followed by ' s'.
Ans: 10 h 14 min
